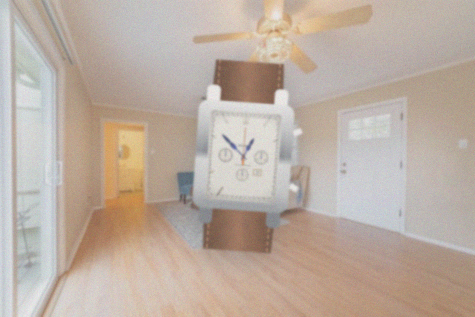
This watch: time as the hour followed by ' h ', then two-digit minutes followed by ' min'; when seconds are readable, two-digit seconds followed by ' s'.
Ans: 12 h 52 min
